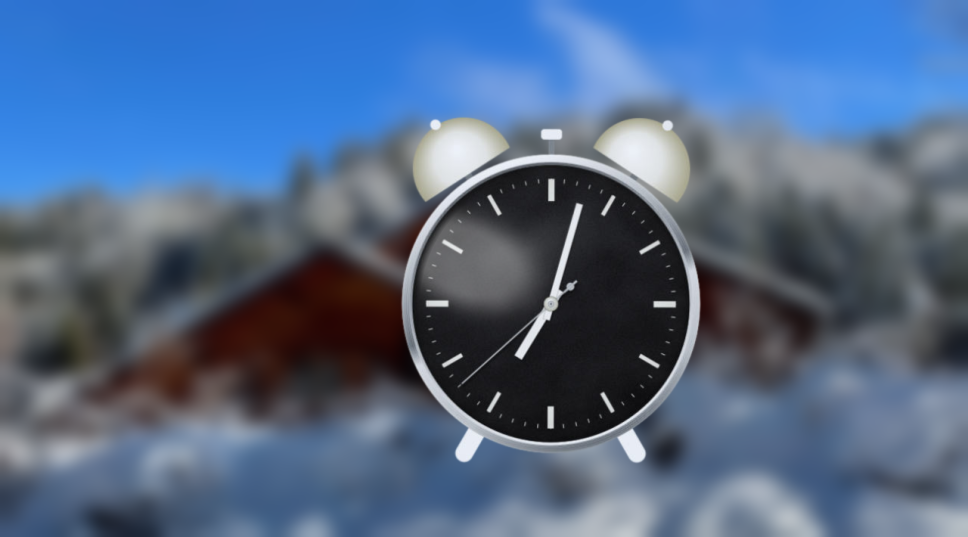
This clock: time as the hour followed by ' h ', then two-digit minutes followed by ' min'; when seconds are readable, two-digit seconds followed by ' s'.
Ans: 7 h 02 min 38 s
